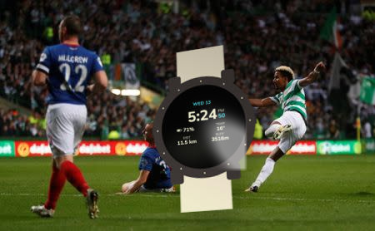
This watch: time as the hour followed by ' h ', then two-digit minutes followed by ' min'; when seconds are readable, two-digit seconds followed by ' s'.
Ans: 5 h 24 min
